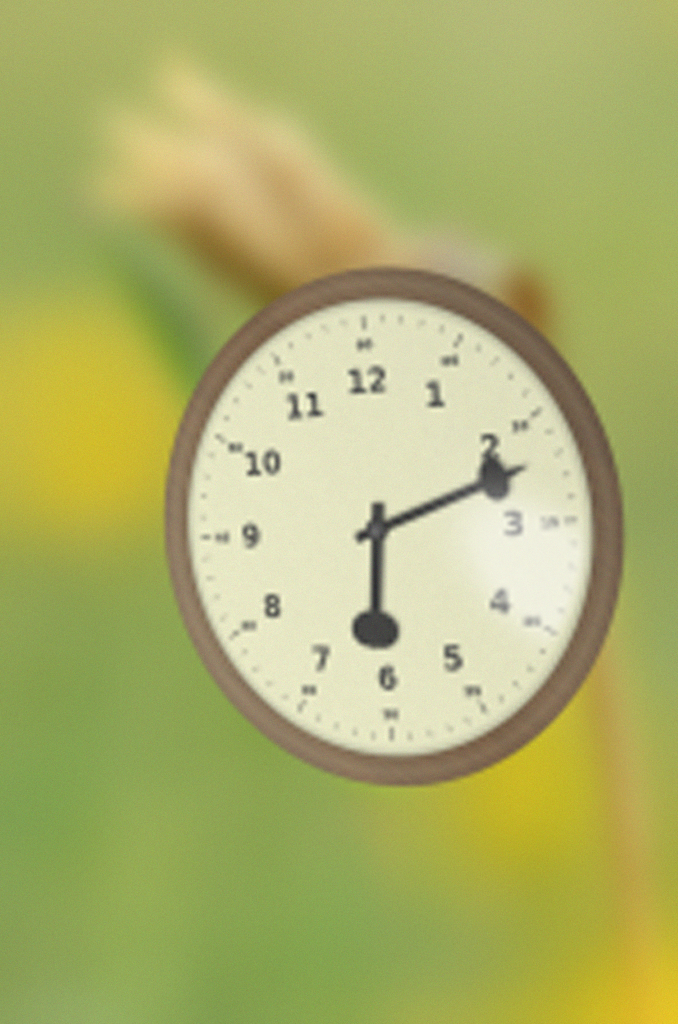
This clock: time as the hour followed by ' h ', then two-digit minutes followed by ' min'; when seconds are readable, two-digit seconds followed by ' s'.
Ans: 6 h 12 min
